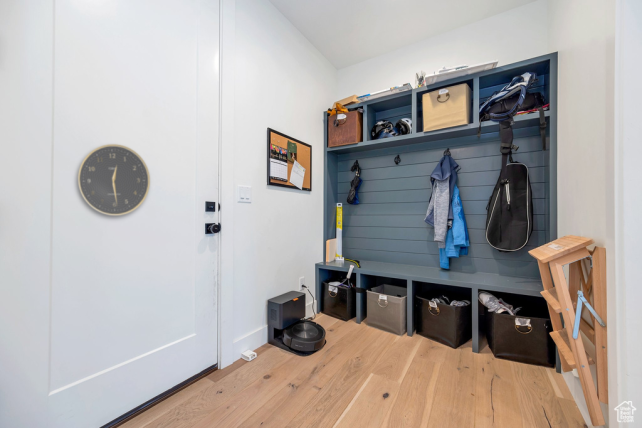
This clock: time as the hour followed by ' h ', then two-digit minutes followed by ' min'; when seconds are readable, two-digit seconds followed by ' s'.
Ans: 12 h 29 min
